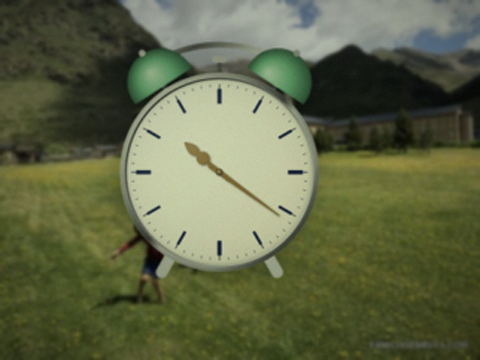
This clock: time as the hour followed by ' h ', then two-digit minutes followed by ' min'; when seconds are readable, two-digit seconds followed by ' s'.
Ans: 10 h 21 min
